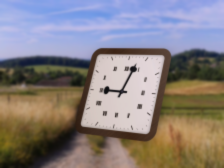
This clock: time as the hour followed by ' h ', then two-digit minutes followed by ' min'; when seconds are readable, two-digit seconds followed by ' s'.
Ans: 9 h 03 min
